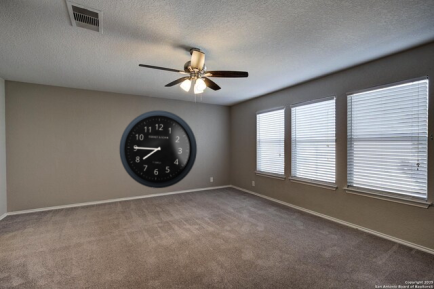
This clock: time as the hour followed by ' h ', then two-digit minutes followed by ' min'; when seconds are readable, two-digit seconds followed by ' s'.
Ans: 7 h 45 min
